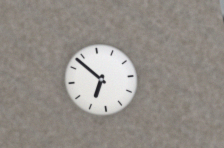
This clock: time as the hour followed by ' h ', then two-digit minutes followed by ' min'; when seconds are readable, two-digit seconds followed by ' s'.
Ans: 6 h 53 min
